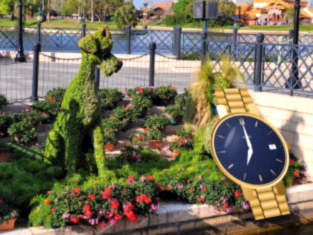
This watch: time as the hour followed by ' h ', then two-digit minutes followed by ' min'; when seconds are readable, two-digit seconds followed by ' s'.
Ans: 7 h 00 min
